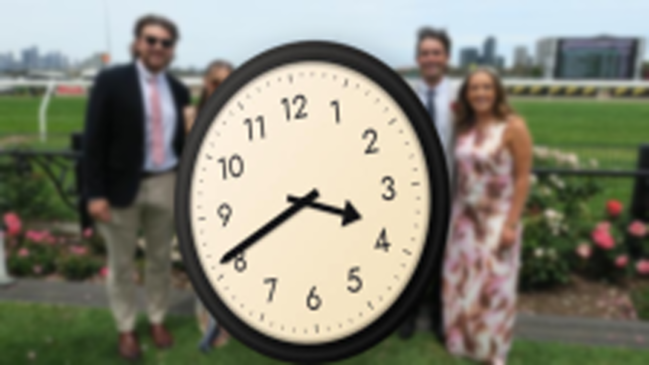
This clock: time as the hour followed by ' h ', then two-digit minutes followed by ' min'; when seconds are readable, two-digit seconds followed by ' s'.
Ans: 3 h 41 min
